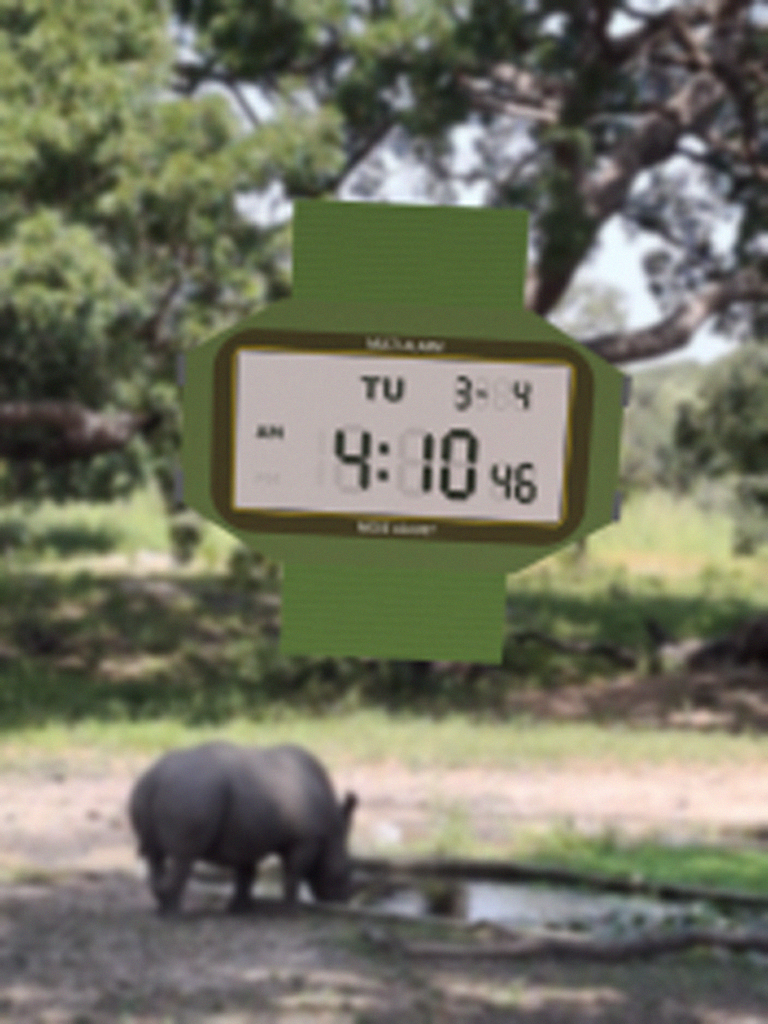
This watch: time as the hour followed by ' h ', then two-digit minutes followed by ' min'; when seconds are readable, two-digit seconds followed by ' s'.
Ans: 4 h 10 min 46 s
